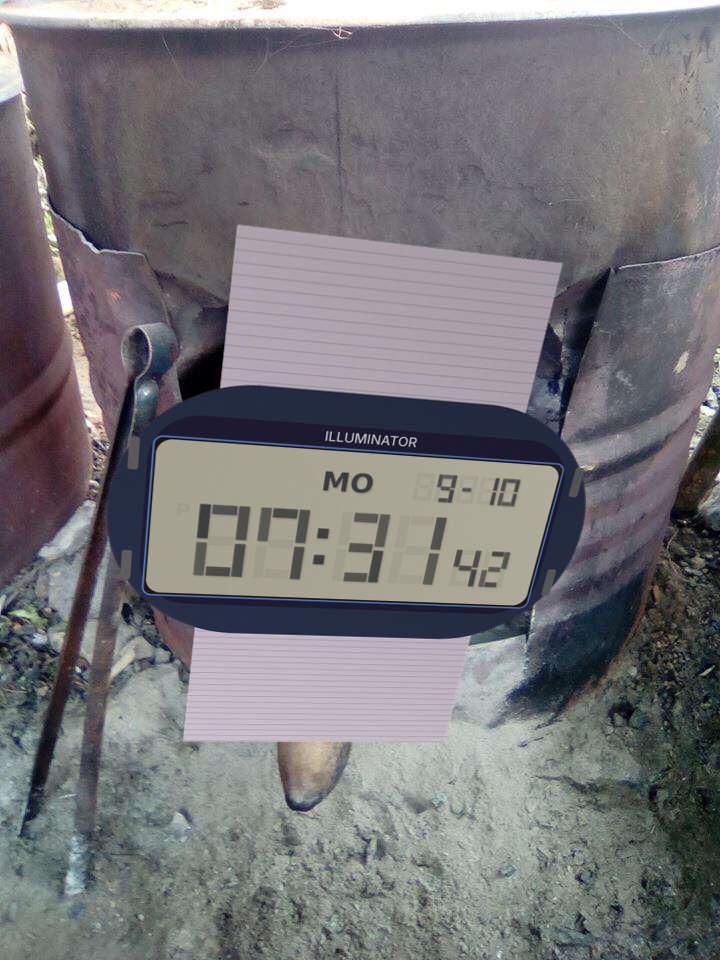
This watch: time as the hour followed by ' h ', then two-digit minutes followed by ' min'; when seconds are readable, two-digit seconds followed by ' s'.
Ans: 7 h 31 min 42 s
